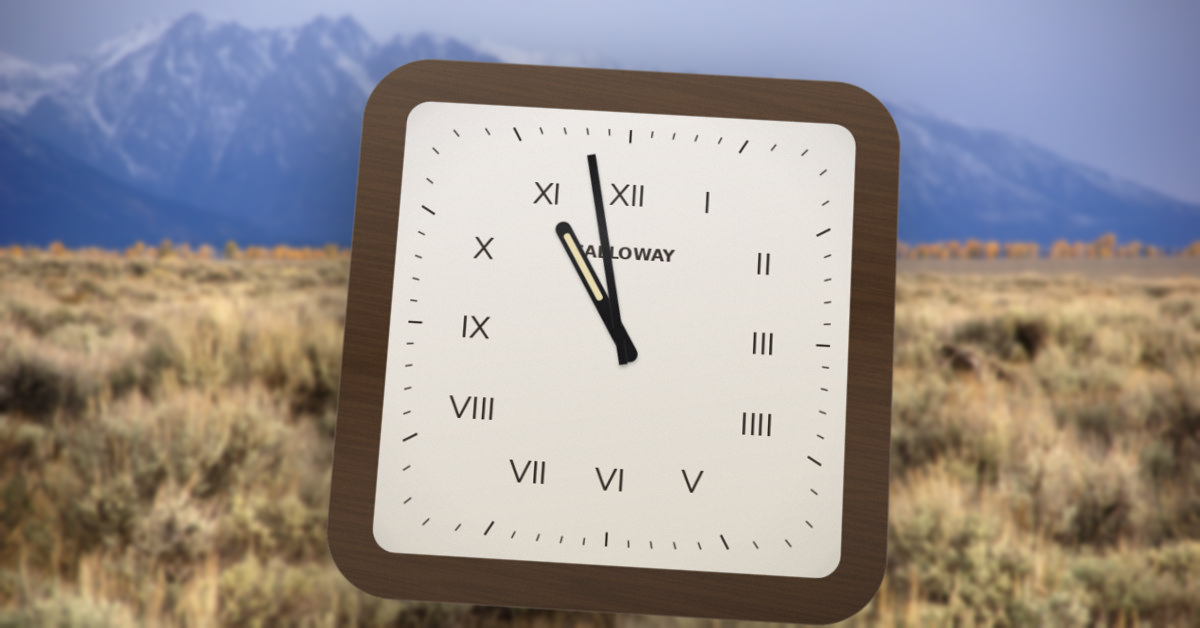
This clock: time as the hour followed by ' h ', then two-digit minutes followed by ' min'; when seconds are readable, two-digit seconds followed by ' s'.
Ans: 10 h 58 min
